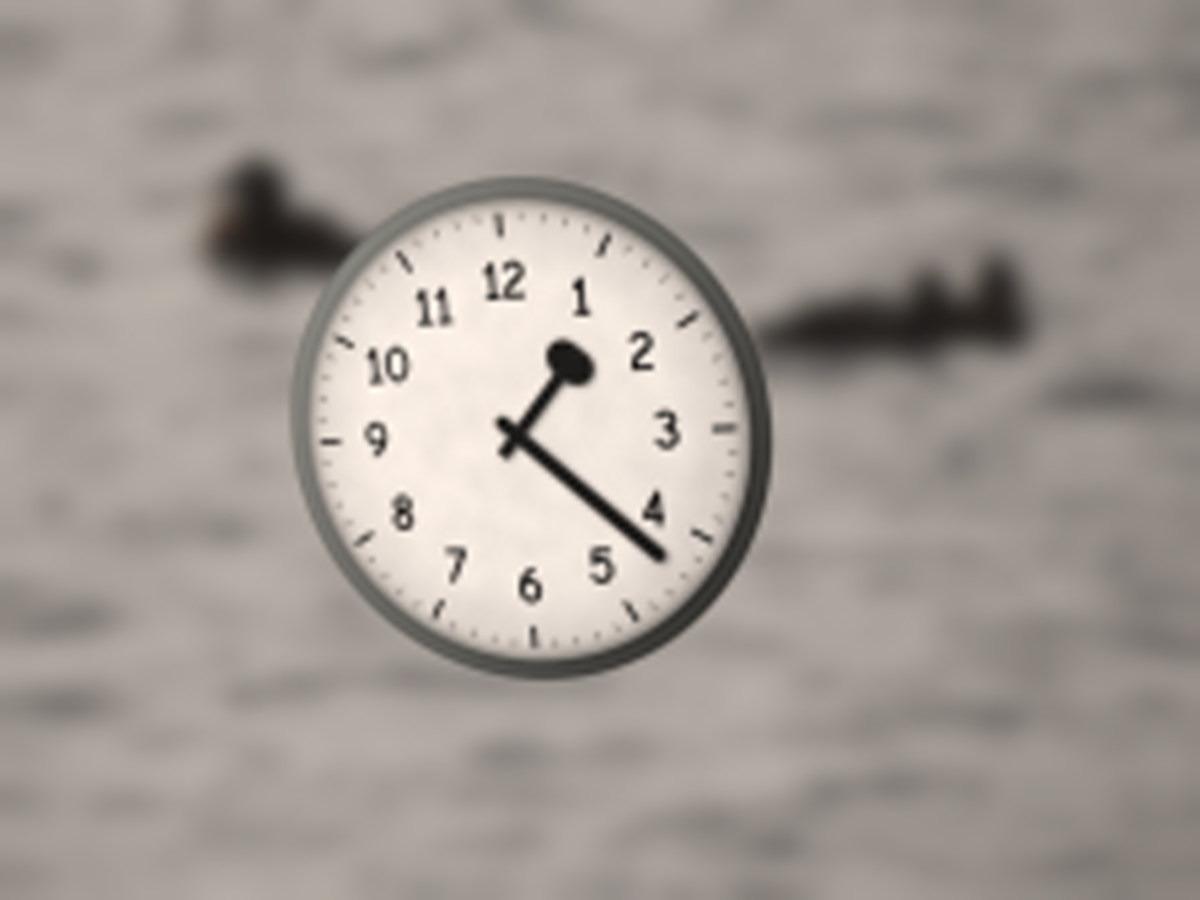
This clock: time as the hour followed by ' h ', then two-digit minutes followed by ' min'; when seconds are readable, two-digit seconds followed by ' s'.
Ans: 1 h 22 min
